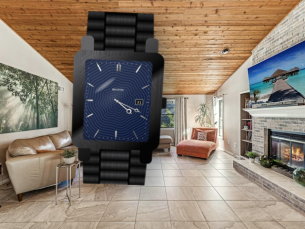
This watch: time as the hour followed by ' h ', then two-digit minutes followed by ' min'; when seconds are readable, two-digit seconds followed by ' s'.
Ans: 4 h 19 min
